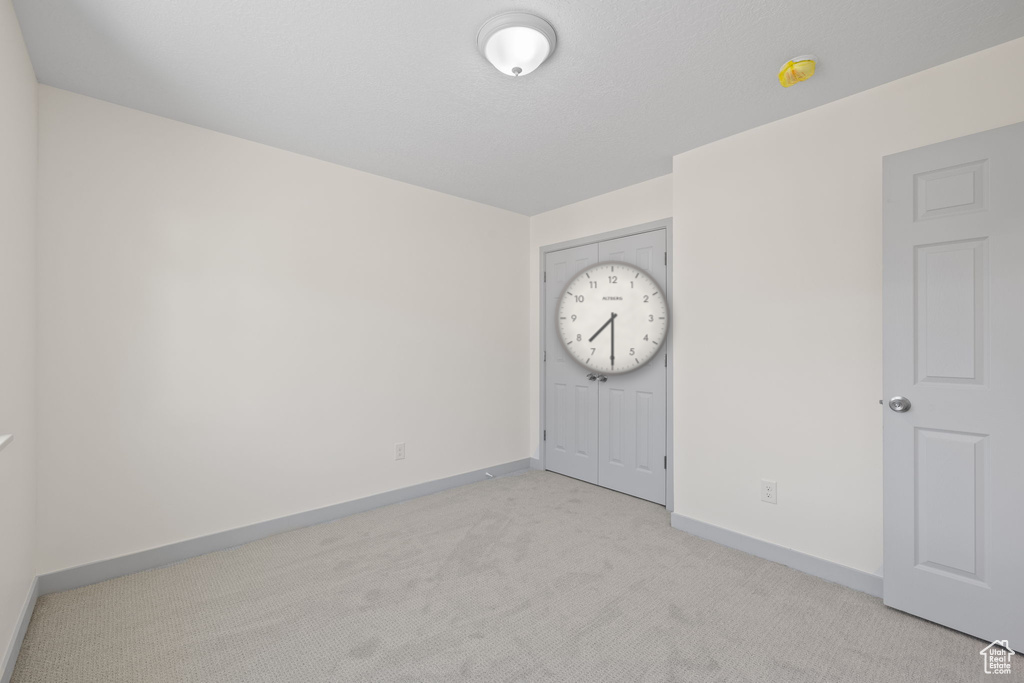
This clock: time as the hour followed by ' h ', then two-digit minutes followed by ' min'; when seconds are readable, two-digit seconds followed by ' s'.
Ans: 7 h 30 min
